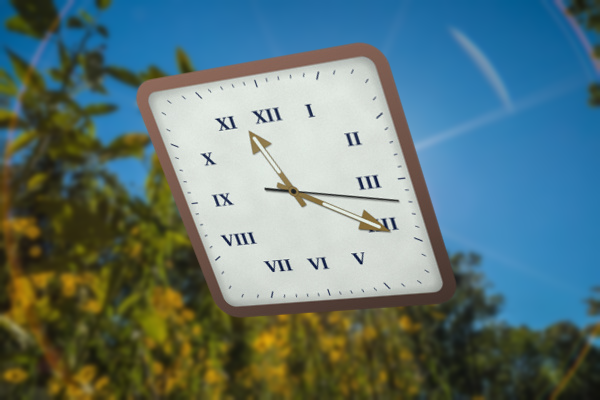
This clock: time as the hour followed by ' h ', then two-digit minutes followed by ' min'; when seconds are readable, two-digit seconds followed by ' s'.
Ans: 11 h 20 min 17 s
